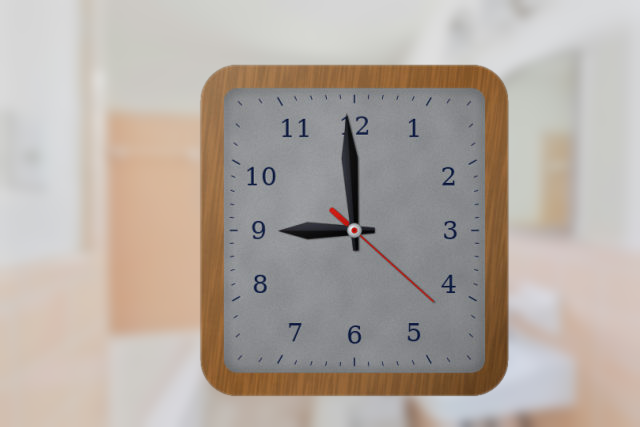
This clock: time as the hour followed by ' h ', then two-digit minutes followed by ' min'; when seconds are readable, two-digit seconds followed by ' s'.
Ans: 8 h 59 min 22 s
